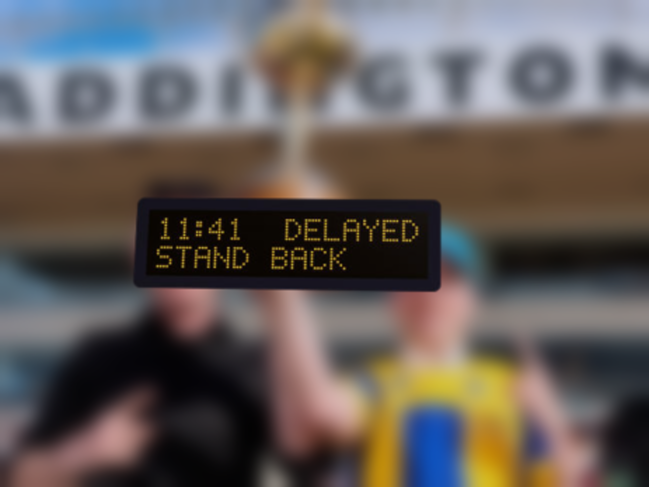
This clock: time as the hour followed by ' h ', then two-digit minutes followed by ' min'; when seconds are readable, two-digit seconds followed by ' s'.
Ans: 11 h 41 min
